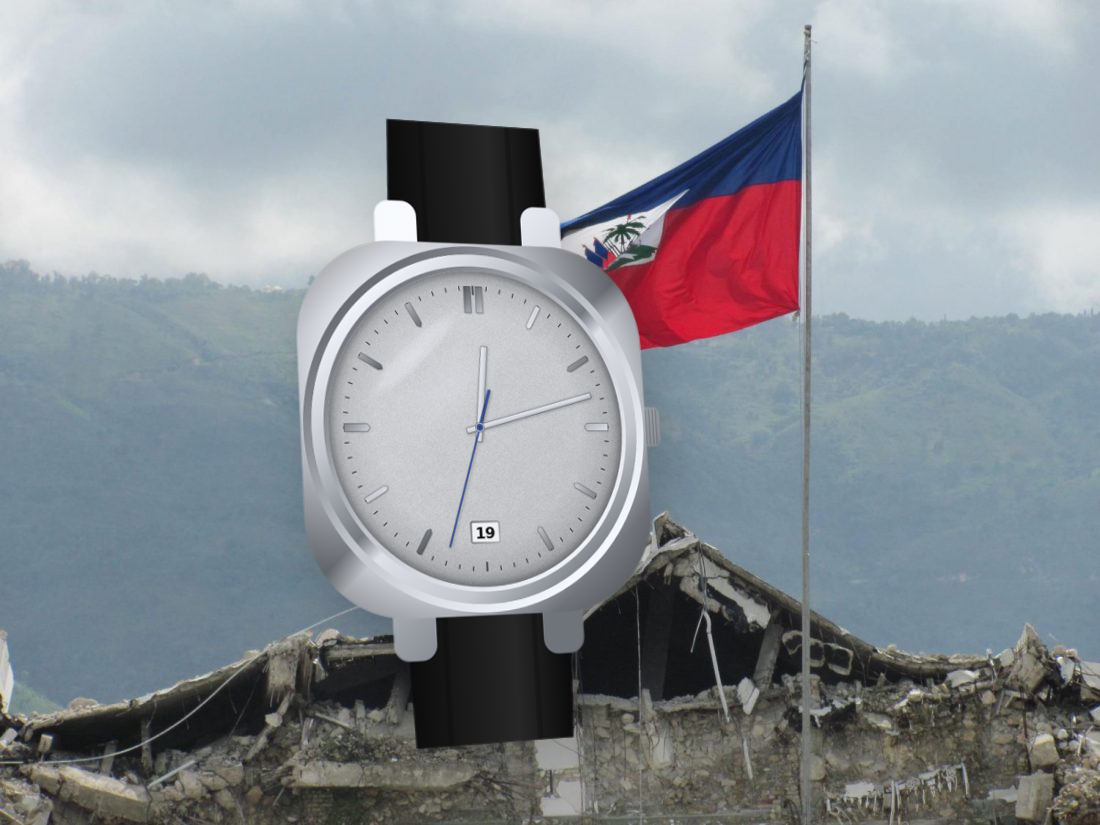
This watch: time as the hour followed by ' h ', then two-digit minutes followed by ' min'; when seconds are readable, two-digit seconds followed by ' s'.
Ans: 12 h 12 min 33 s
